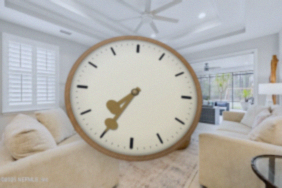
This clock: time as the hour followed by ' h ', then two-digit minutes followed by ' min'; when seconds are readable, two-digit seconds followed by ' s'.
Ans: 7 h 35 min
